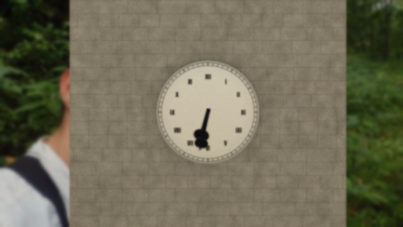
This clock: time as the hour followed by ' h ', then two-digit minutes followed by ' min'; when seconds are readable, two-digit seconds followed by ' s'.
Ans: 6 h 32 min
